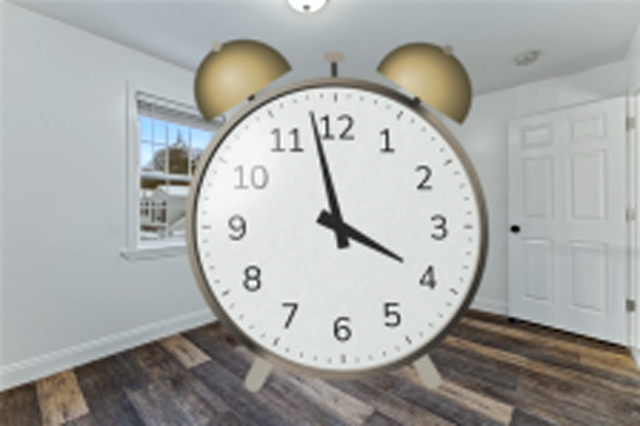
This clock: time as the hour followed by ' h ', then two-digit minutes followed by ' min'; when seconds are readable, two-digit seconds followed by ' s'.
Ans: 3 h 58 min
